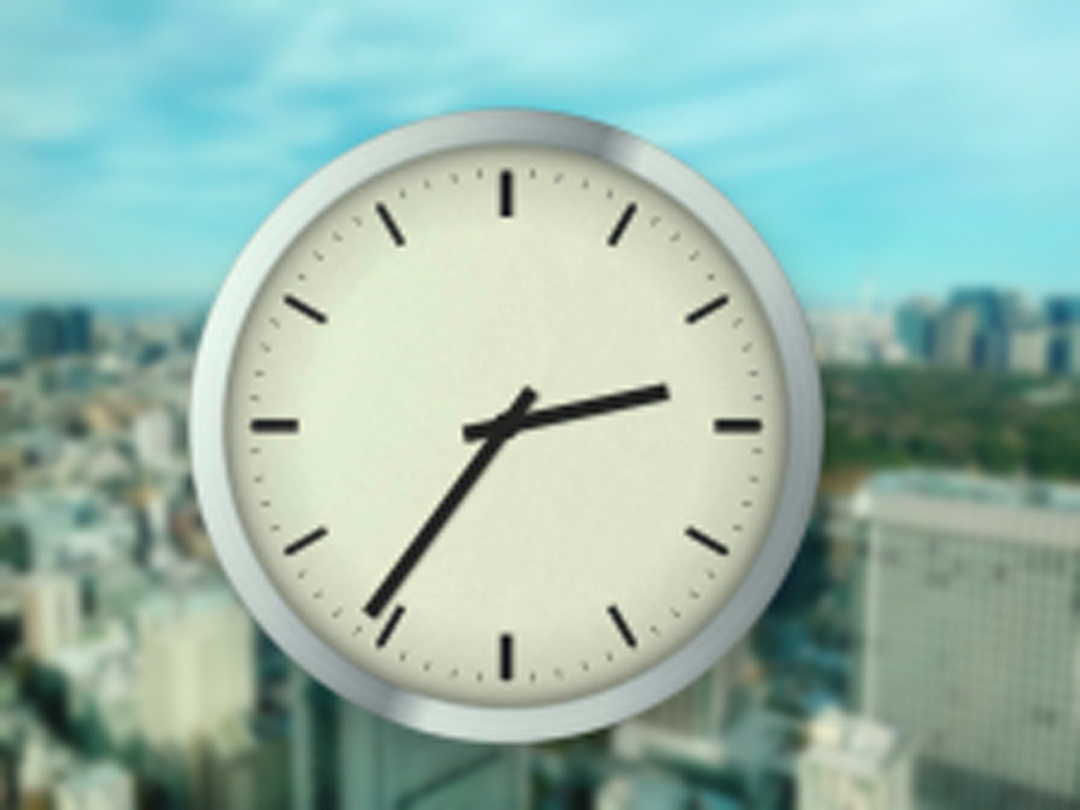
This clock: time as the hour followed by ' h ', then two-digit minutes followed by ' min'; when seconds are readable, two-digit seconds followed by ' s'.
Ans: 2 h 36 min
